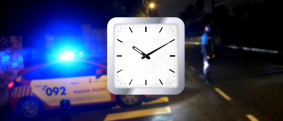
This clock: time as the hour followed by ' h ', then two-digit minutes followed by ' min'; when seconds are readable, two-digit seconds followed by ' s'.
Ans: 10 h 10 min
